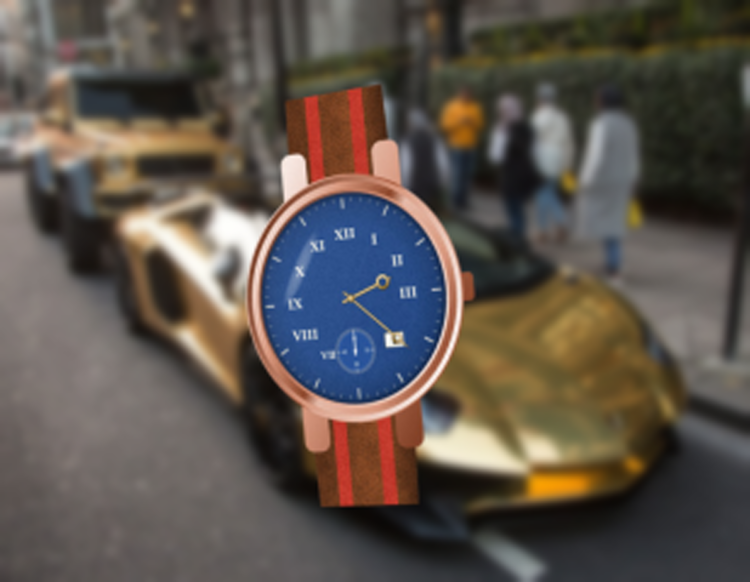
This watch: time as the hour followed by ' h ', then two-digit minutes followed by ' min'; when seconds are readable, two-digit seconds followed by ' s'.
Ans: 2 h 22 min
